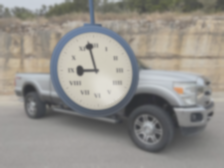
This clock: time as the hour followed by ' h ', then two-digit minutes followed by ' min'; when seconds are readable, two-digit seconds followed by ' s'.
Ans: 8 h 58 min
